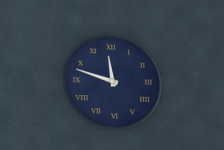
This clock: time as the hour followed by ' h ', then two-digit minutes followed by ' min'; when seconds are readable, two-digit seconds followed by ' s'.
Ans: 11 h 48 min
